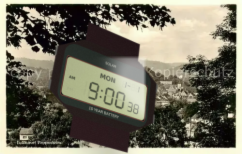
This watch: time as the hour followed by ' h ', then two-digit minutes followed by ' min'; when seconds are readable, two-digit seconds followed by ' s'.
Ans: 9 h 00 min 38 s
